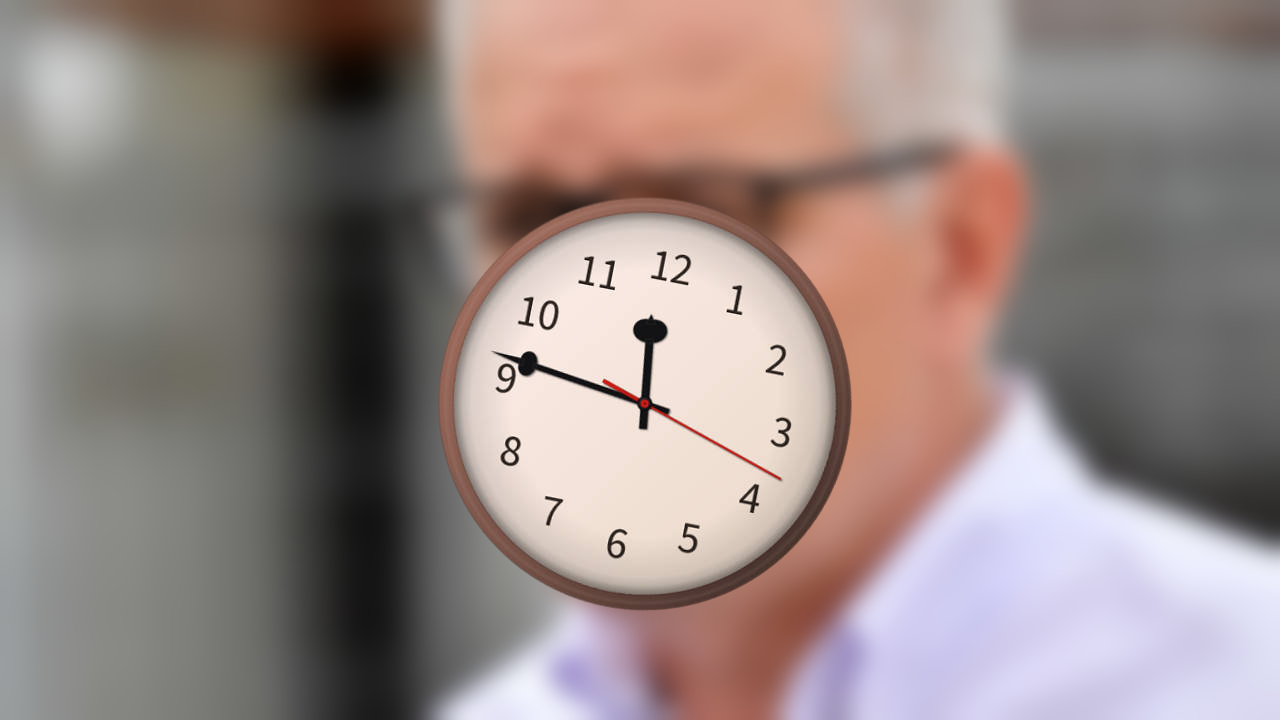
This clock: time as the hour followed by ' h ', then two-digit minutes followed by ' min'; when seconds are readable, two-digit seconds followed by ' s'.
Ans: 11 h 46 min 18 s
